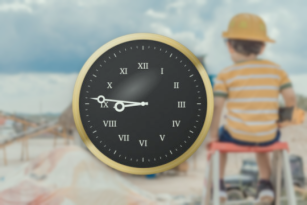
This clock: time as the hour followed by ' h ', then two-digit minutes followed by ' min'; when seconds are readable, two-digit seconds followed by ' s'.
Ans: 8 h 46 min
